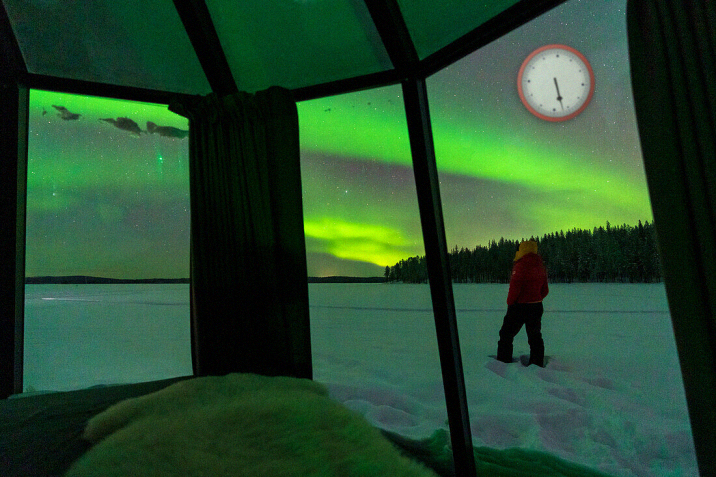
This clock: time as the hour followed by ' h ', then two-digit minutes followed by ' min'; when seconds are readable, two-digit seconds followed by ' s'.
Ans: 5 h 27 min
